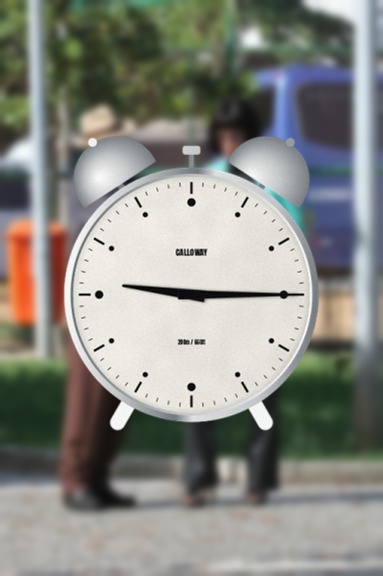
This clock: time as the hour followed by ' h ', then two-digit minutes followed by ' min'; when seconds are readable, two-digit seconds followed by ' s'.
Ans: 9 h 15 min
